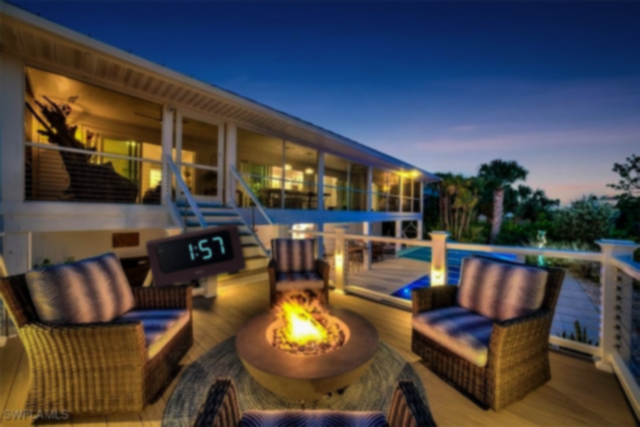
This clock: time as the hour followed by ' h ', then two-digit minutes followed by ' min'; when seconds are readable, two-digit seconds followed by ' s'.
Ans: 1 h 57 min
